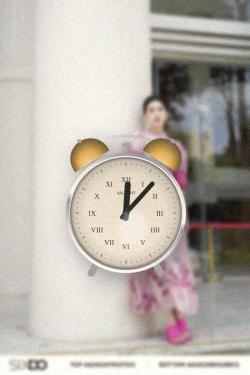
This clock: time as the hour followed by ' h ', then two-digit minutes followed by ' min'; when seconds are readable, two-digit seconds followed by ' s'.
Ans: 12 h 07 min
